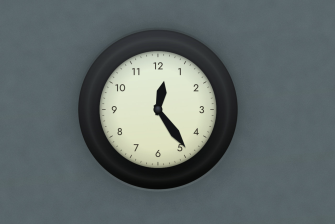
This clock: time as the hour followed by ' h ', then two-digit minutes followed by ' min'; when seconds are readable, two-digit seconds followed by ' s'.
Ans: 12 h 24 min
